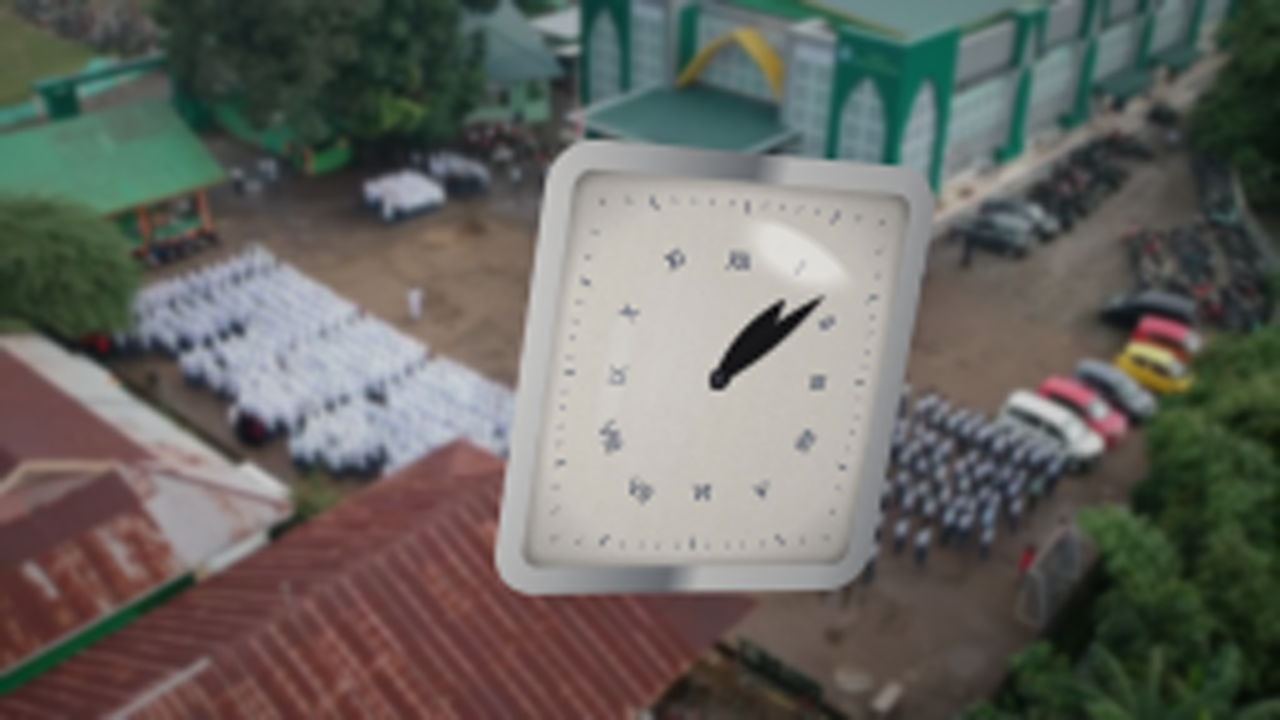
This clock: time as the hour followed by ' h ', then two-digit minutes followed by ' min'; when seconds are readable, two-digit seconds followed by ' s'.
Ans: 1 h 08 min
